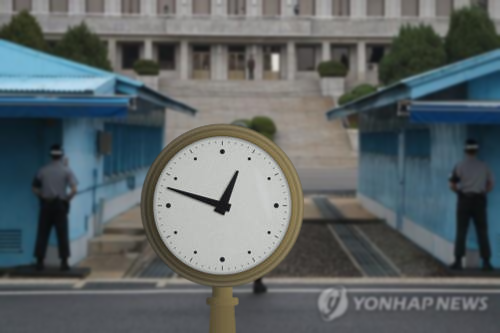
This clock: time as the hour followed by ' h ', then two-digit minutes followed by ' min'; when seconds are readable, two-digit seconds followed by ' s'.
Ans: 12 h 48 min
